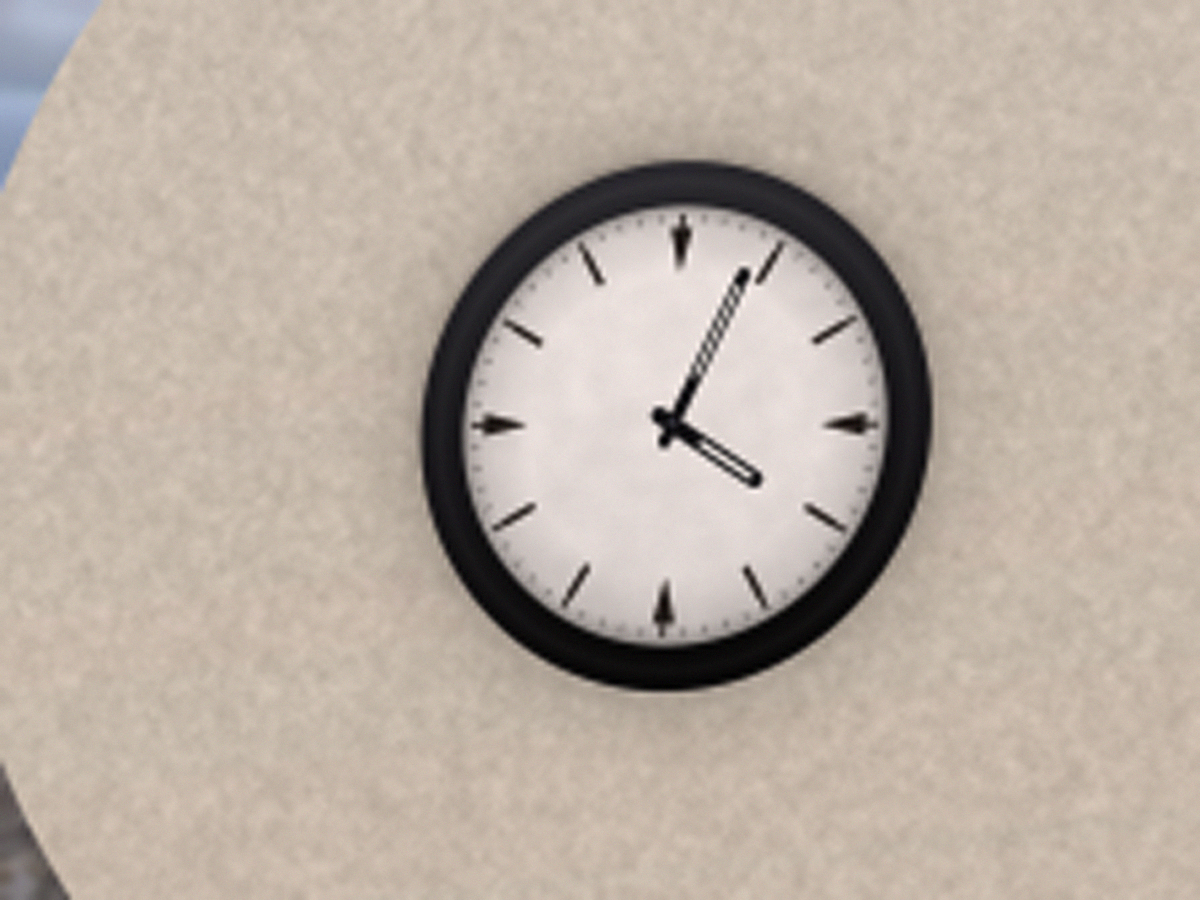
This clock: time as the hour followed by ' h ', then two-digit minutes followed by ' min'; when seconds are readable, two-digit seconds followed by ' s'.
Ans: 4 h 04 min
